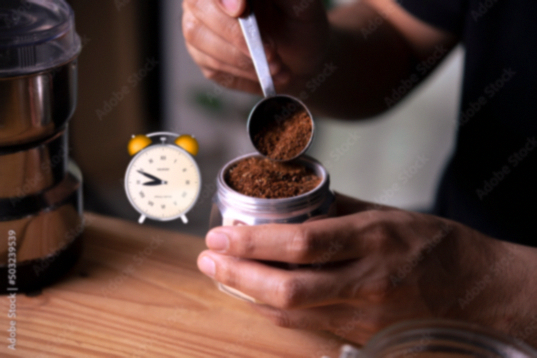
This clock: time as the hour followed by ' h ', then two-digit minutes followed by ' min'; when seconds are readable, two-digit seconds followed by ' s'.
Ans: 8 h 49 min
